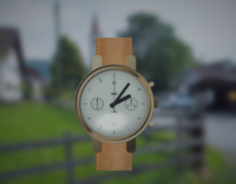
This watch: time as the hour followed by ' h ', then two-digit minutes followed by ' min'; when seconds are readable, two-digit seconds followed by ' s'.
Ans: 2 h 06 min
